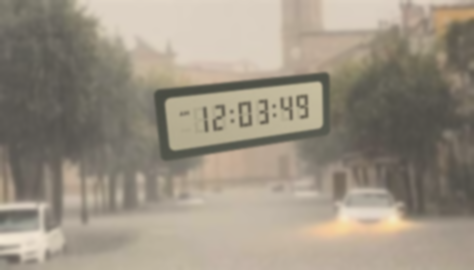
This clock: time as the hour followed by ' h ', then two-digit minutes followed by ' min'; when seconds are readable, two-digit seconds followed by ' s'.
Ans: 12 h 03 min 49 s
